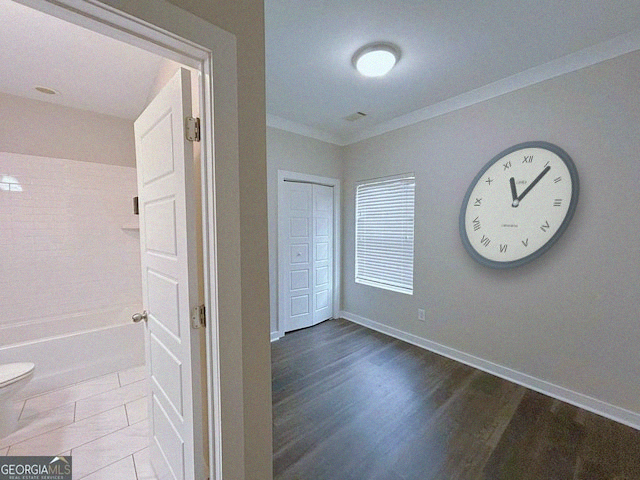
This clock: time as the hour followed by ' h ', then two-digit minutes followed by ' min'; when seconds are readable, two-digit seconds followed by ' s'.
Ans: 11 h 06 min
